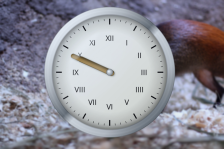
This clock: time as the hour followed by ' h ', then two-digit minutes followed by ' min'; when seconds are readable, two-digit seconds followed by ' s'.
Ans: 9 h 49 min
